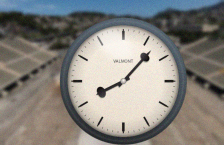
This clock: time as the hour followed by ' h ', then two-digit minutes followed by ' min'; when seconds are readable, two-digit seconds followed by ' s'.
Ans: 8 h 07 min
